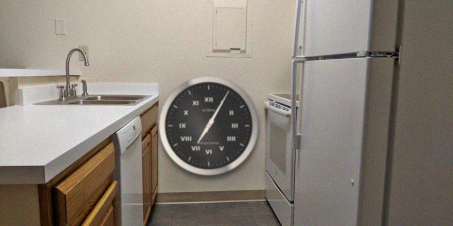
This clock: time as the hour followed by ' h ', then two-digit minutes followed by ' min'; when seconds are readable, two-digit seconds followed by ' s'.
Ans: 7 h 05 min
